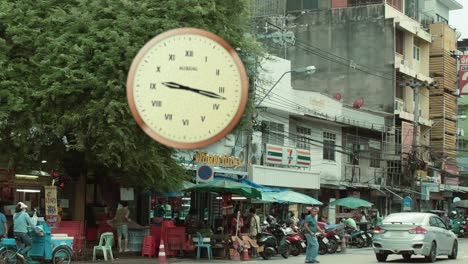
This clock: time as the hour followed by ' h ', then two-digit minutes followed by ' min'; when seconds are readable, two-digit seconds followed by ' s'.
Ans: 9 h 17 min
